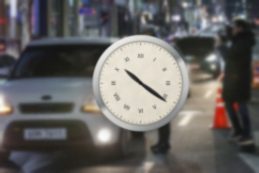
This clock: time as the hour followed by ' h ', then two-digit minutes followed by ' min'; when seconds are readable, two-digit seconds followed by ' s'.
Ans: 10 h 21 min
